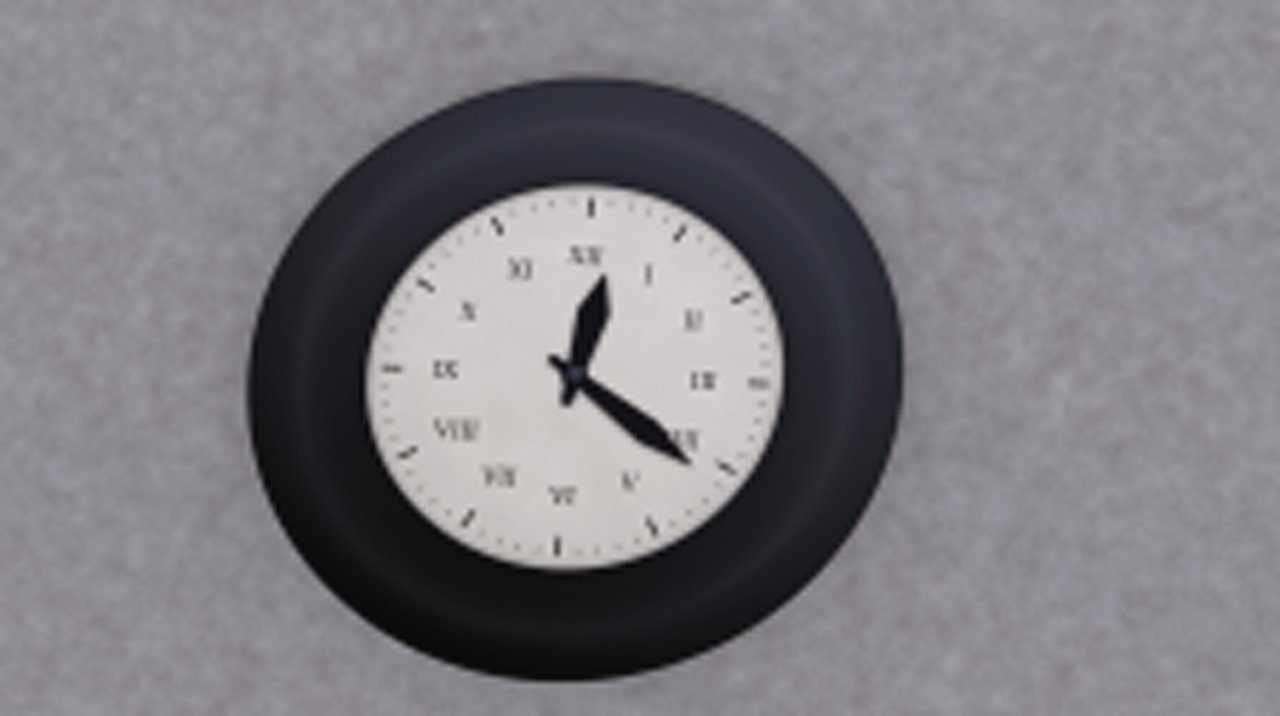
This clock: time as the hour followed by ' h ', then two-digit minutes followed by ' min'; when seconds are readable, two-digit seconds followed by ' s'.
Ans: 12 h 21 min
